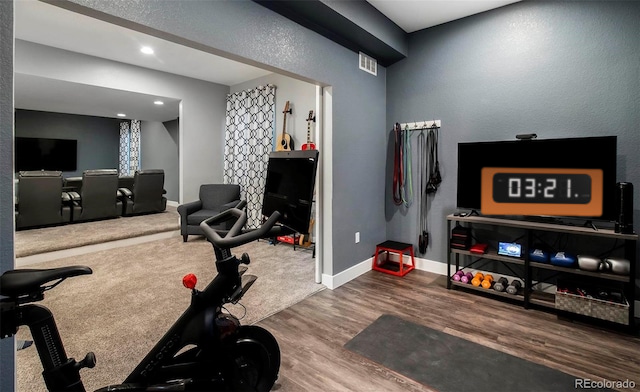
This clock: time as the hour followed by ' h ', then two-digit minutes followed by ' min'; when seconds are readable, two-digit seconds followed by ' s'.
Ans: 3 h 21 min
